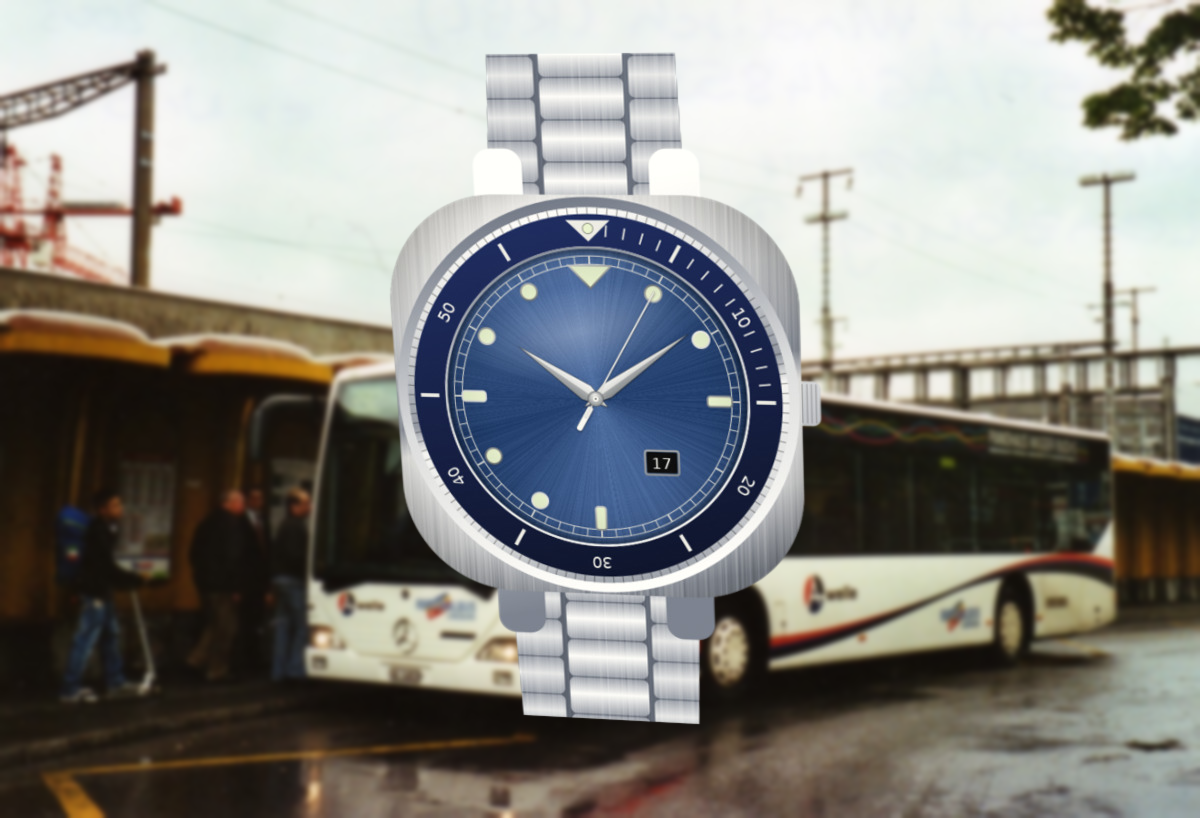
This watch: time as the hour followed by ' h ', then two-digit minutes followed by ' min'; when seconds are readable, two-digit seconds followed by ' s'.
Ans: 10 h 09 min 05 s
